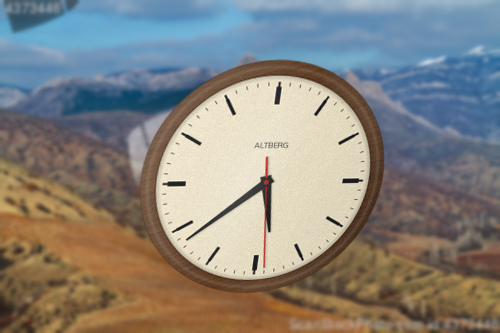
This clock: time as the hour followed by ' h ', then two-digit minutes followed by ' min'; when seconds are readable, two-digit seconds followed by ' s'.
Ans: 5 h 38 min 29 s
